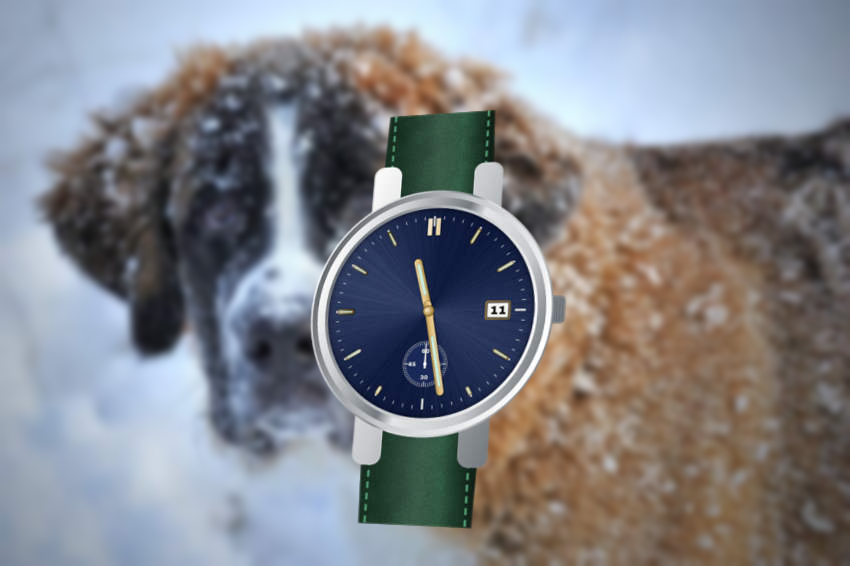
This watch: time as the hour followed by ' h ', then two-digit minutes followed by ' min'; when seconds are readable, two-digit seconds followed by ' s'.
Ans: 11 h 28 min
